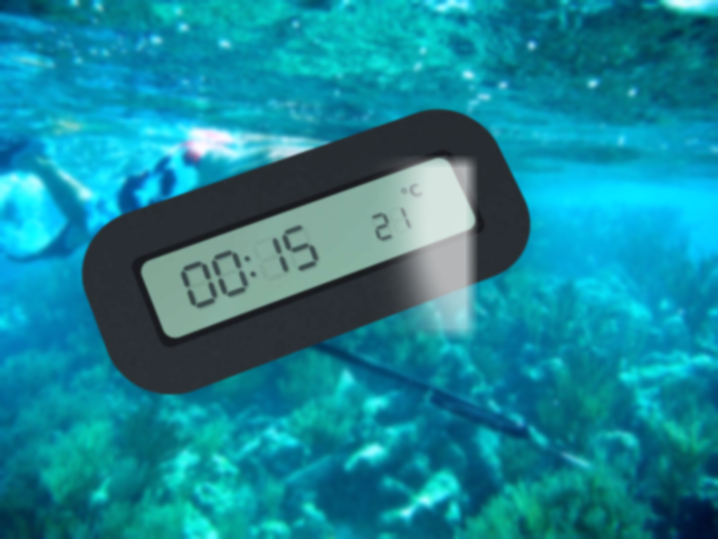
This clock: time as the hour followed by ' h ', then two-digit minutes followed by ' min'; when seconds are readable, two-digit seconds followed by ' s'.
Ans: 0 h 15 min
